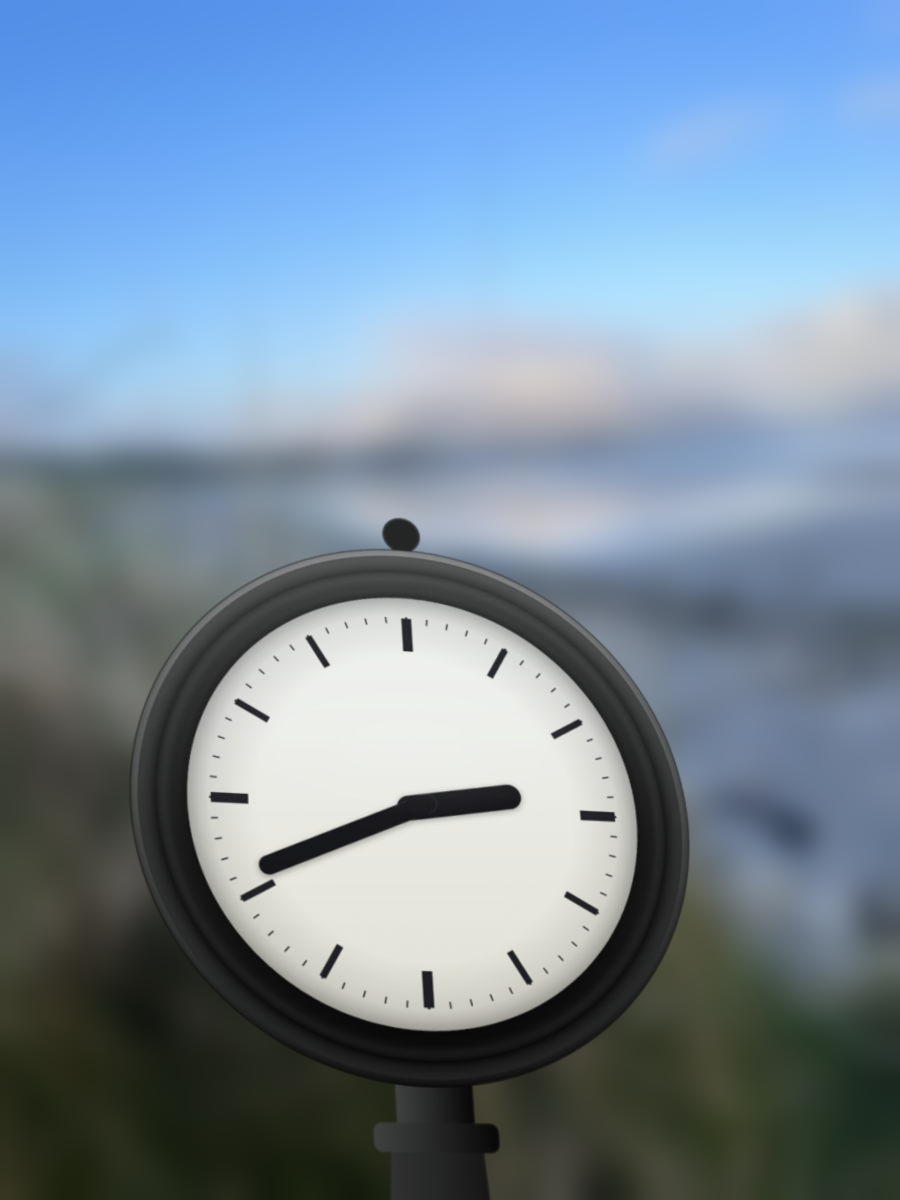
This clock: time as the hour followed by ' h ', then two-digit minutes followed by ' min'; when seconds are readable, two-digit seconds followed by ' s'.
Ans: 2 h 41 min
